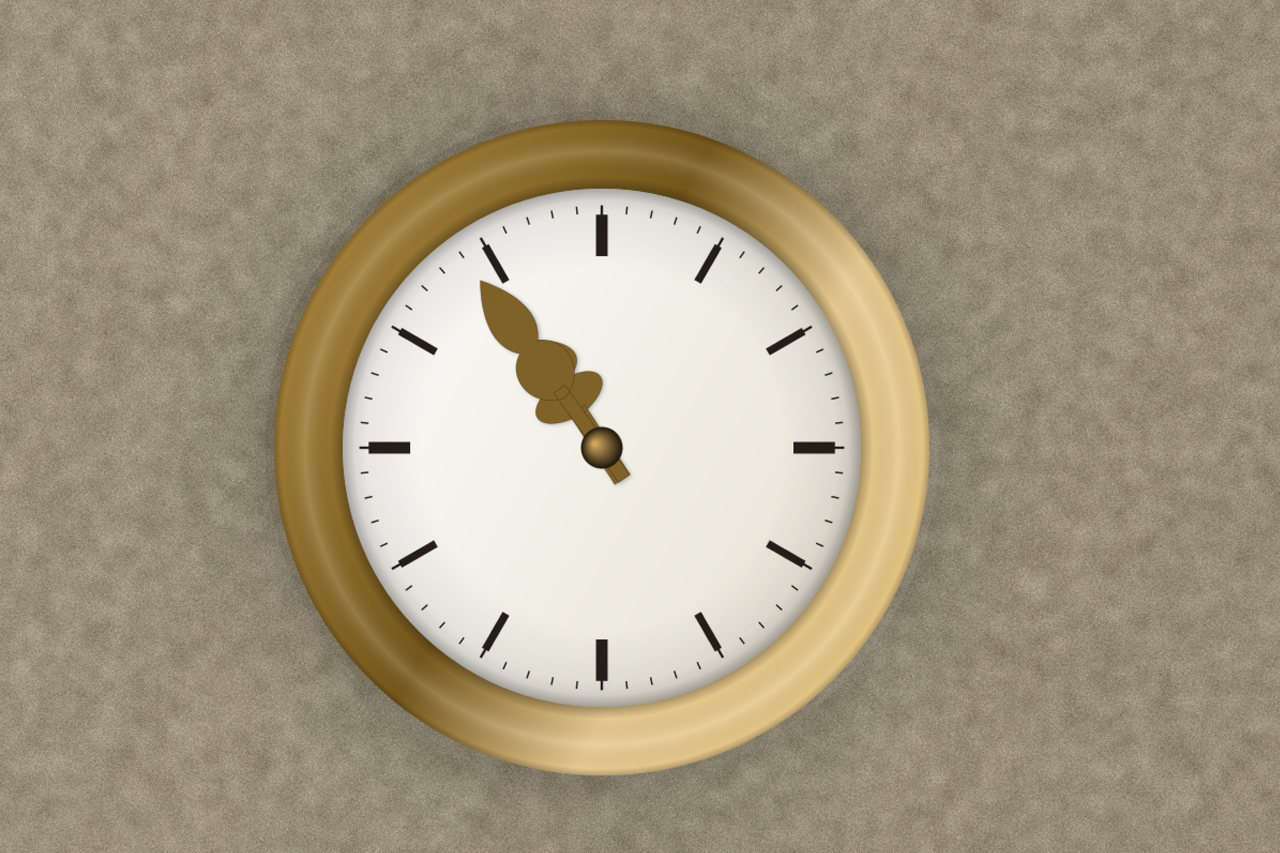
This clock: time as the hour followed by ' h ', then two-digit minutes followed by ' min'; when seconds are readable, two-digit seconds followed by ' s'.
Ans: 10 h 54 min
